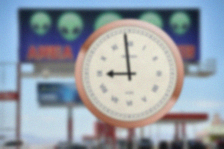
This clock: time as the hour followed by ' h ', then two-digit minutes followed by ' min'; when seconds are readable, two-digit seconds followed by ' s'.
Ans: 8 h 59 min
